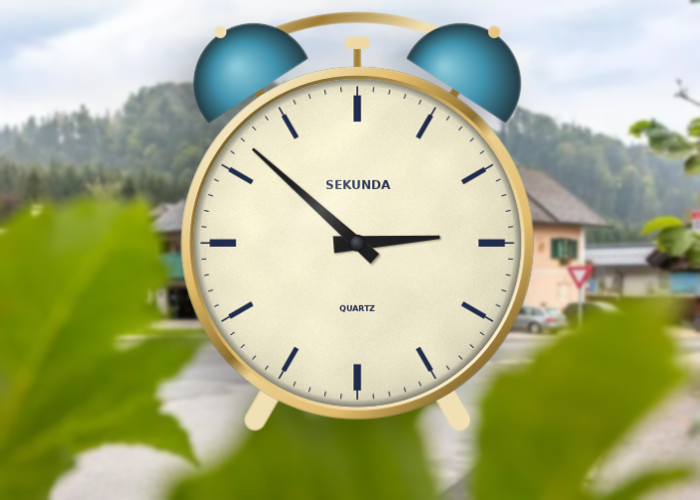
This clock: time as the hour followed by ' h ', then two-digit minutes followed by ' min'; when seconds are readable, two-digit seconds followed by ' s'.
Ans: 2 h 52 min
